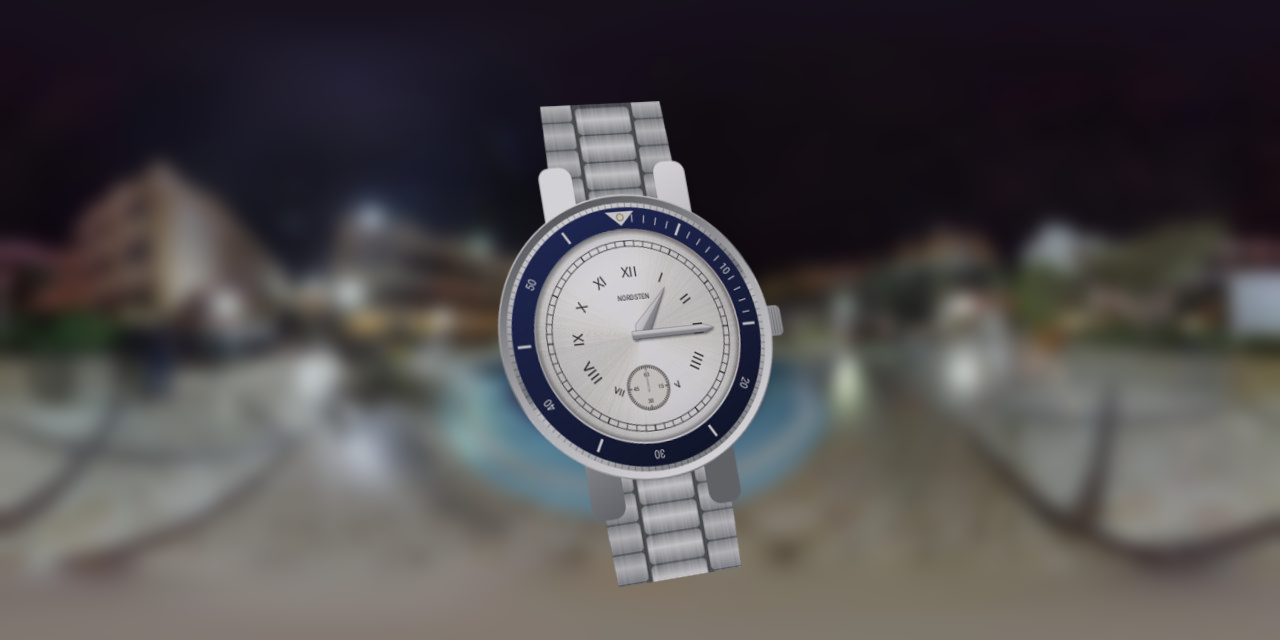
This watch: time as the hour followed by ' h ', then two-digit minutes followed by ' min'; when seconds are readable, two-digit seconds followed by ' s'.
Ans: 1 h 15 min
